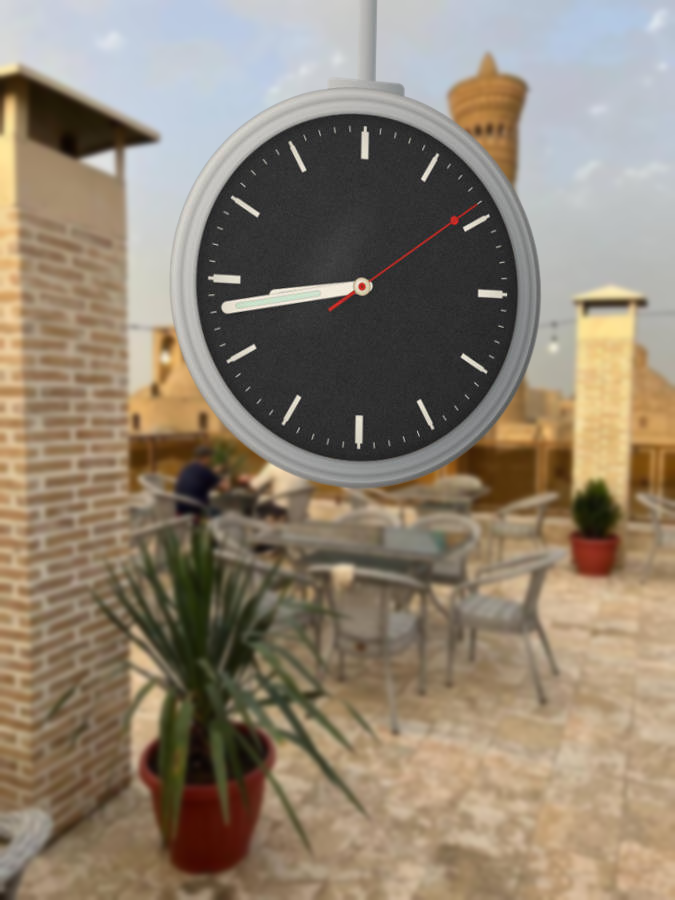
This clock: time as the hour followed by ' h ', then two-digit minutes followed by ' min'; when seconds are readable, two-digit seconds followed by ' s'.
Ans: 8 h 43 min 09 s
